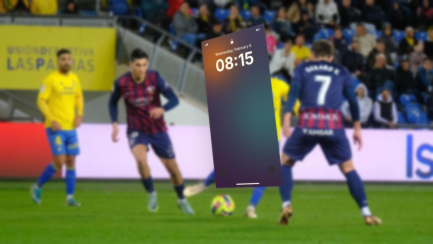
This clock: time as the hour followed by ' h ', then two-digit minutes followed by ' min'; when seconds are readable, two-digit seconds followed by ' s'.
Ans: 8 h 15 min
